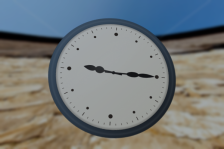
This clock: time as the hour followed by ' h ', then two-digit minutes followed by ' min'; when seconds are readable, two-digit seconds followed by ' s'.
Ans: 9 h 15 min
